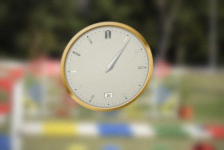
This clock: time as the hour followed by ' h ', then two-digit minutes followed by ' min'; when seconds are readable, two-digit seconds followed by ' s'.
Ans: 1 h 06 min
